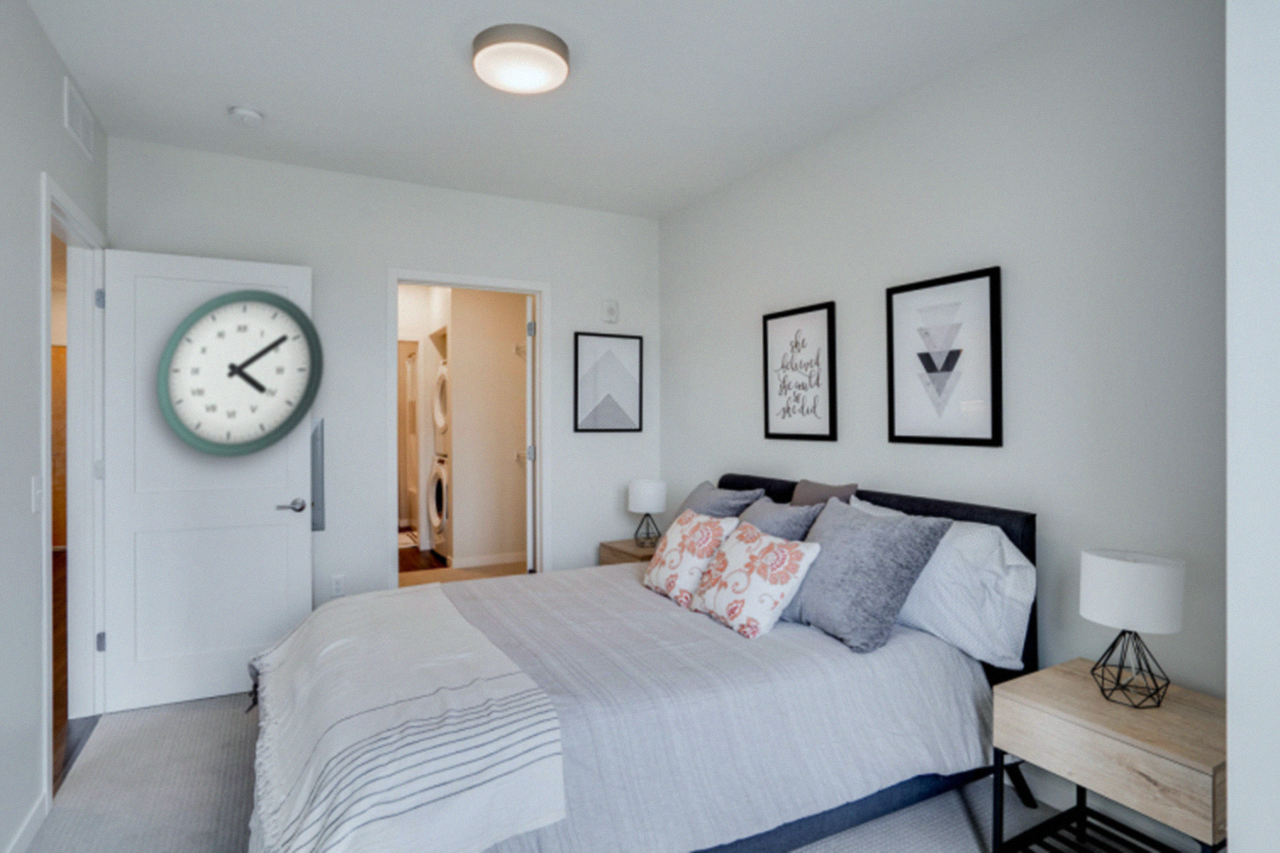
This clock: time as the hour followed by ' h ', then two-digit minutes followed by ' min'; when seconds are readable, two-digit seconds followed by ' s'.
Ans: 4 h 09 min
